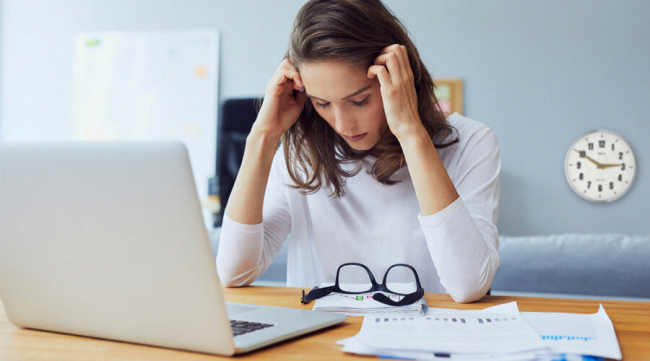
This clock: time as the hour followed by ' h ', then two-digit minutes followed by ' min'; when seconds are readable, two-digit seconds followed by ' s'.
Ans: 2 h 50 min
